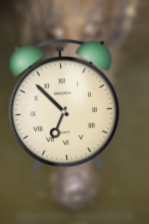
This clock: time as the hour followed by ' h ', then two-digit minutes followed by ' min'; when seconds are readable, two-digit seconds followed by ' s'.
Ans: 6 h 53 min
